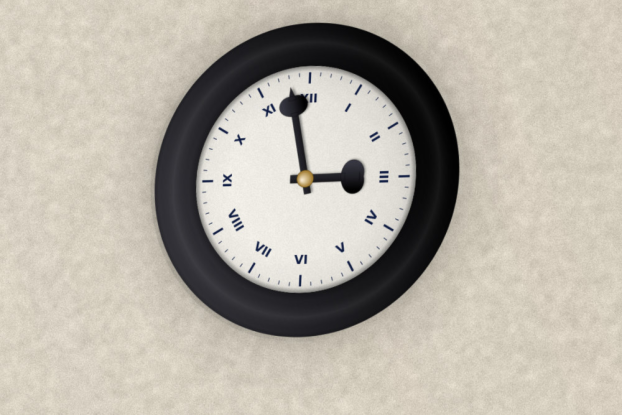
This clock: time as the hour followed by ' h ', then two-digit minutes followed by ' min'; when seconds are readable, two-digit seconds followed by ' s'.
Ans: 2 h 58 min
